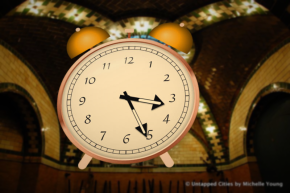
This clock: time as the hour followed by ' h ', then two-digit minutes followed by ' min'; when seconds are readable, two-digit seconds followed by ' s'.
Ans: 3 h 26 min
